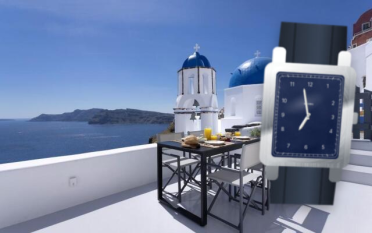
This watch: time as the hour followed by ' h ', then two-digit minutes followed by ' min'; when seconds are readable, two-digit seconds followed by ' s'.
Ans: 6 h 58 min
